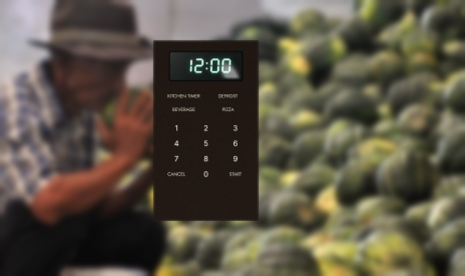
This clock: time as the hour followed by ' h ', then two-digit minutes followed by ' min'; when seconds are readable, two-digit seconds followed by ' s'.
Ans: 12 h 00 min
